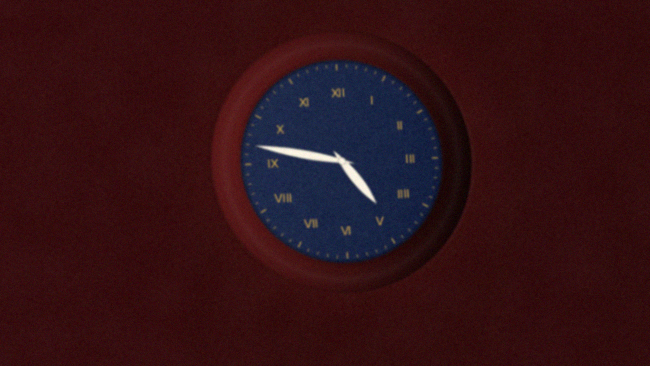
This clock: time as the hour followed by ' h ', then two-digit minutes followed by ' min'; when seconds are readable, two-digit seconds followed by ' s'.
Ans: 4 h 47 min
